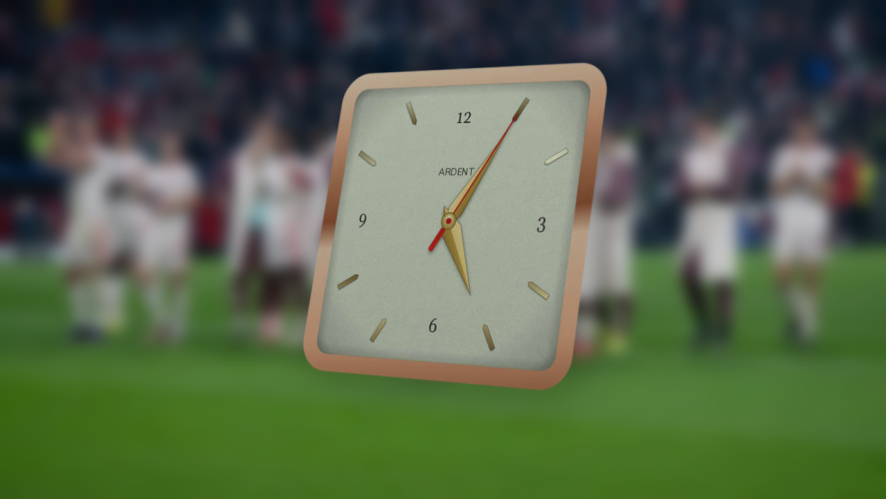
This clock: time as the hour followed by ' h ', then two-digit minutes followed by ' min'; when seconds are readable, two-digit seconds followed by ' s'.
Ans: 5 h 05 min 05 s
